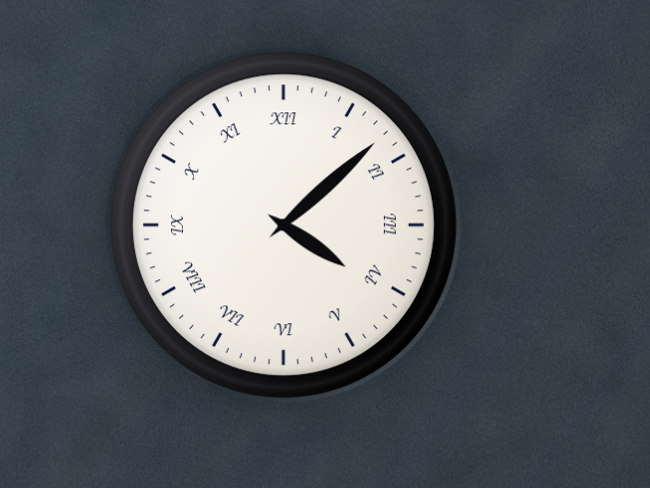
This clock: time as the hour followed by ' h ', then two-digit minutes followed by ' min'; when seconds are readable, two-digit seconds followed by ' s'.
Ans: 4 h 08 min
